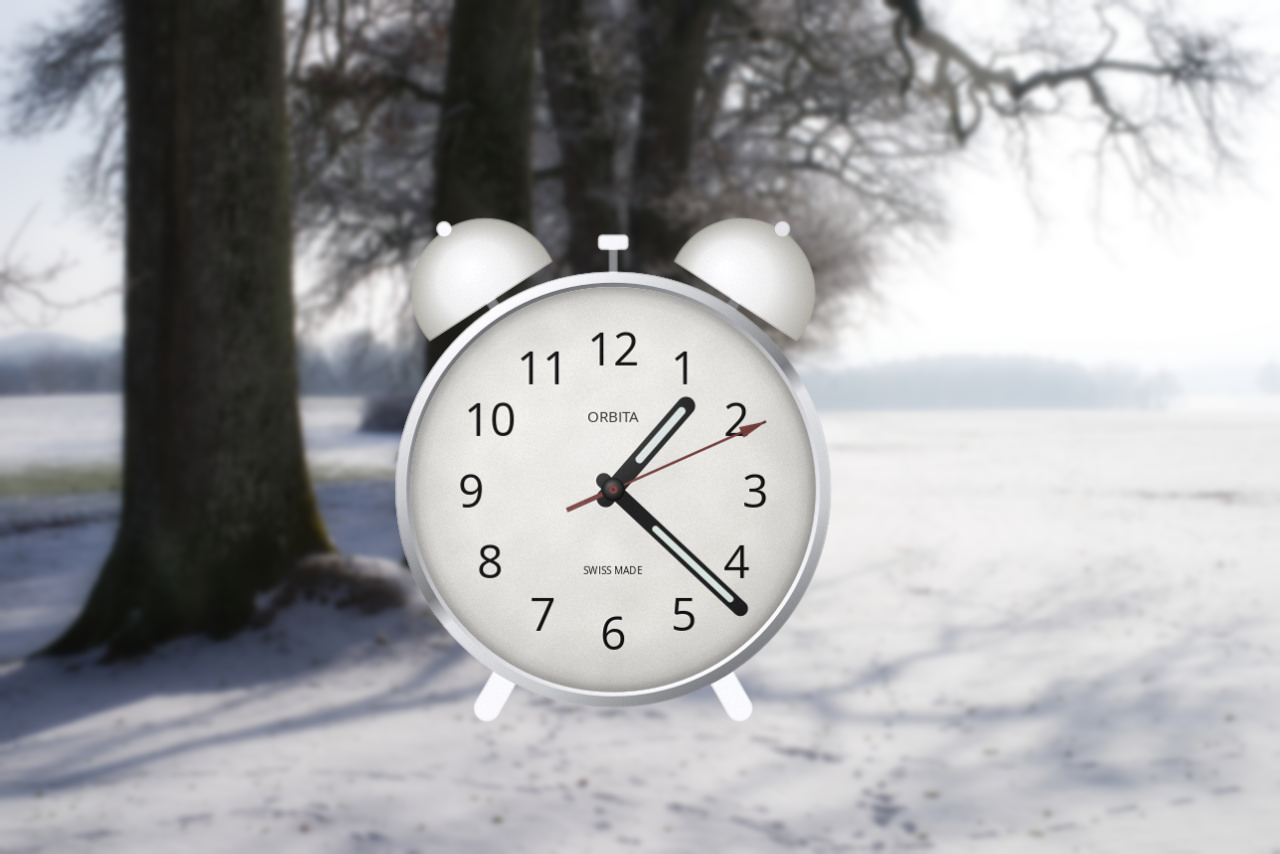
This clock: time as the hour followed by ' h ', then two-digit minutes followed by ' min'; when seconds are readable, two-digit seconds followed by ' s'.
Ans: 1 h 22 min 11 s
